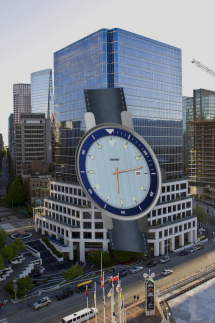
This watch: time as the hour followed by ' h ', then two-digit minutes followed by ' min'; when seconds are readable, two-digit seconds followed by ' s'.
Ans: 6 h 13 min
